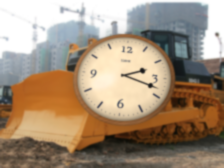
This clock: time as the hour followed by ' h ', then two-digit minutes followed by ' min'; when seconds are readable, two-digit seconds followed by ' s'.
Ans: 2 h 18 min
